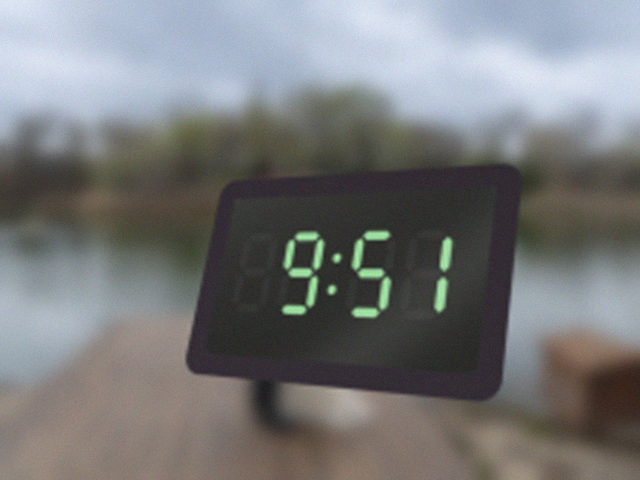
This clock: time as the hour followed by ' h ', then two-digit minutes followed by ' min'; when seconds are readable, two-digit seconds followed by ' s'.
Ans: 9 h 51 min
